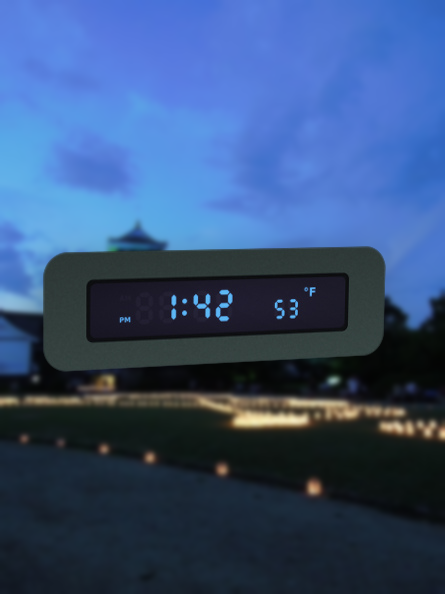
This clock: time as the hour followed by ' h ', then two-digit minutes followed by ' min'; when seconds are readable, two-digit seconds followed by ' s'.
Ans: 1 h 42 min
